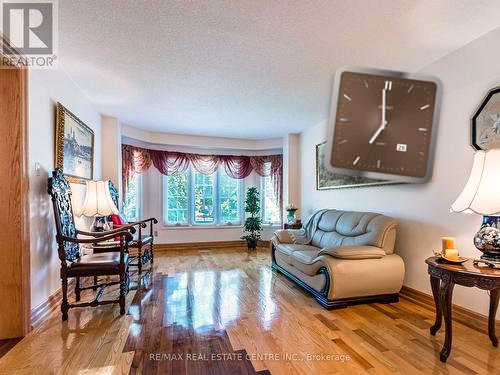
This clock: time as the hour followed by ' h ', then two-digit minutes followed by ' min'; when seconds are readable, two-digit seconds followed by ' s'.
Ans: 6 h 59 min
